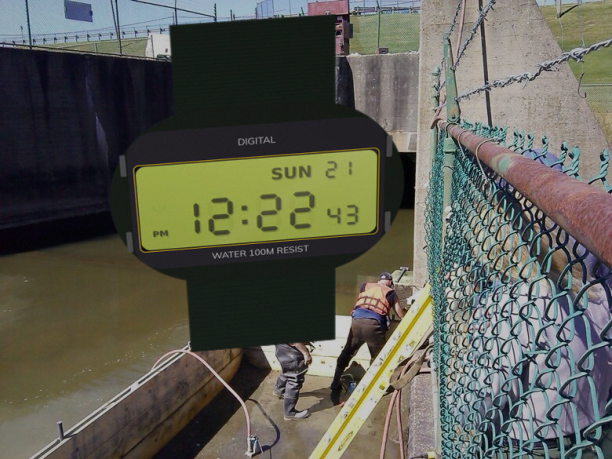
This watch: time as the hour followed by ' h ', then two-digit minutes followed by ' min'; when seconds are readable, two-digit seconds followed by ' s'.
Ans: 12 h 22 min 43 s
